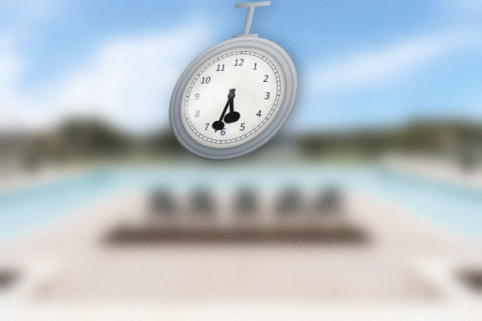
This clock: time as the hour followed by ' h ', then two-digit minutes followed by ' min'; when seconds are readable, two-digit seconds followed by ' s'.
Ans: 5 h 32 min
